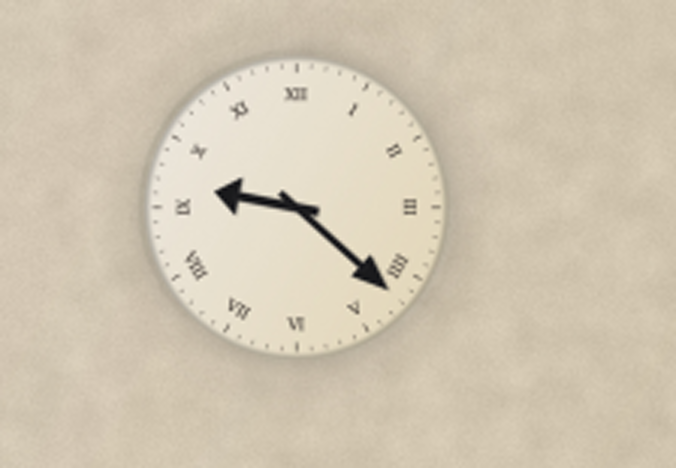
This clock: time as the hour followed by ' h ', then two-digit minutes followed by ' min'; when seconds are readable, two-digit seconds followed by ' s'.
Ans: 9 h 22 min
